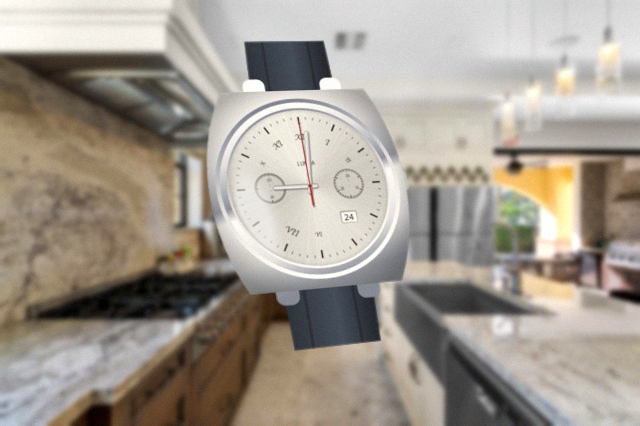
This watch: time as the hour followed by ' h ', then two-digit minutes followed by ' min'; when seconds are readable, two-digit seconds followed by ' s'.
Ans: 9 h 01 min
